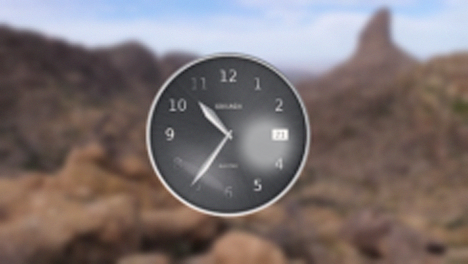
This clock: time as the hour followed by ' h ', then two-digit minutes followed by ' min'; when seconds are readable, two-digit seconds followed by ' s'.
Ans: 10 h 36 min
